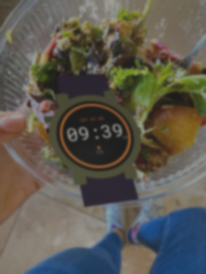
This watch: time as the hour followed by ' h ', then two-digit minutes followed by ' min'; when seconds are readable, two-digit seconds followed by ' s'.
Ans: 9 h 39 min
